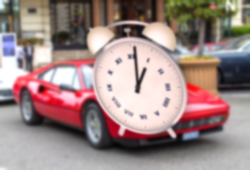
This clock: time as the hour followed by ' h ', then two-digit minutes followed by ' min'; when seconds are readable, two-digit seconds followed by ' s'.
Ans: 1 h 01 min
